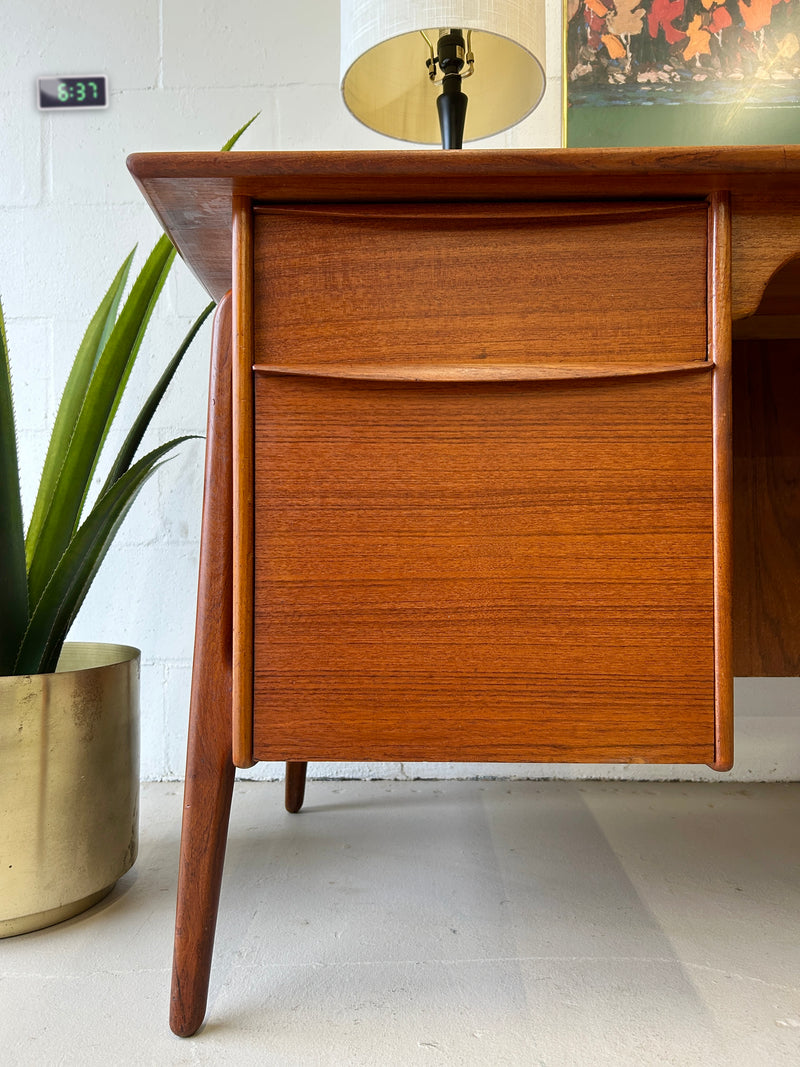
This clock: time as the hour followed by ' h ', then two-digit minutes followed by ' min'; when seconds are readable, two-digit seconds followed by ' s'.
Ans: 6 h 37 min
